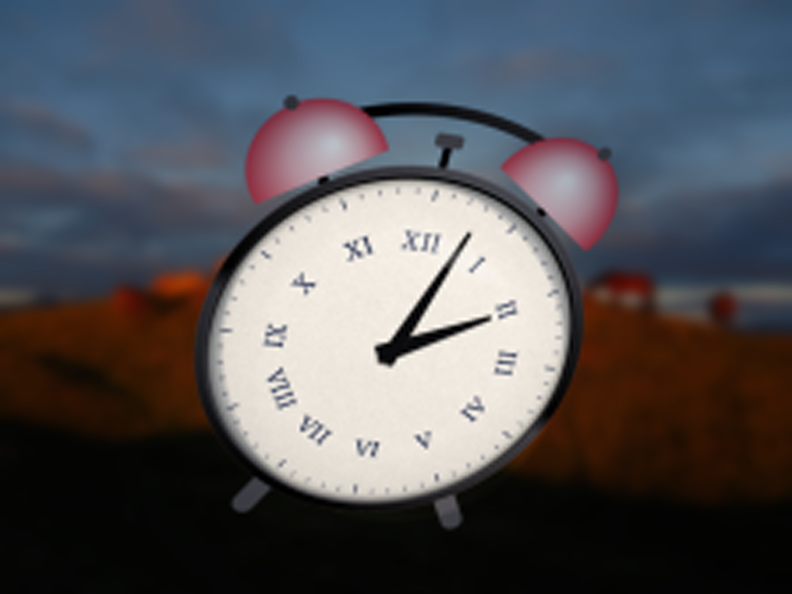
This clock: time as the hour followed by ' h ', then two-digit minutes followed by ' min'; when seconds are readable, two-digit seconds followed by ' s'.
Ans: 2 h 03 min
